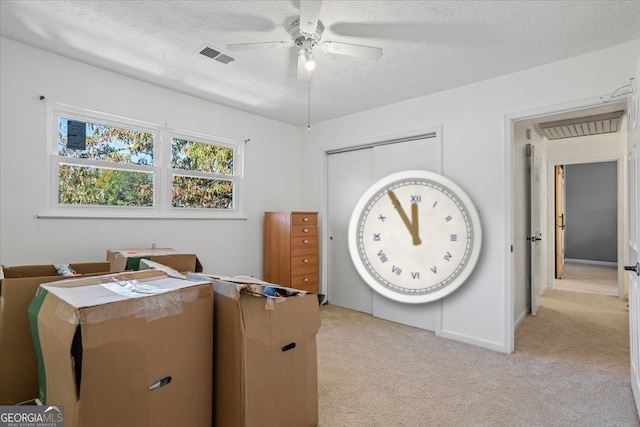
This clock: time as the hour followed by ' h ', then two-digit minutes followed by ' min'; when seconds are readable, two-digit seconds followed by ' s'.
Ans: 11 h 55 min
